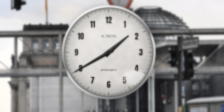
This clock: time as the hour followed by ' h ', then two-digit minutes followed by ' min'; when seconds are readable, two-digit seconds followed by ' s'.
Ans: 1 h 40 min
